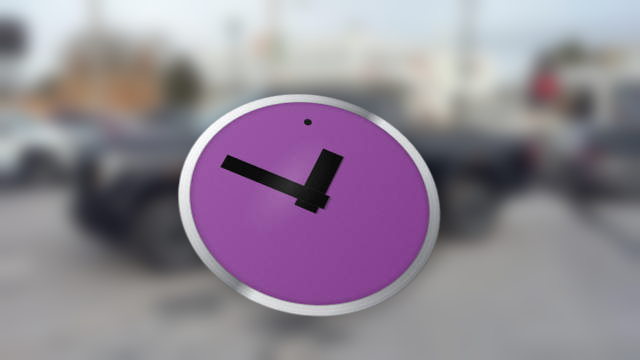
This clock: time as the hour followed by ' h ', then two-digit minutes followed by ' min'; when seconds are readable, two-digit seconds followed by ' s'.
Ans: 12 h 49 min
